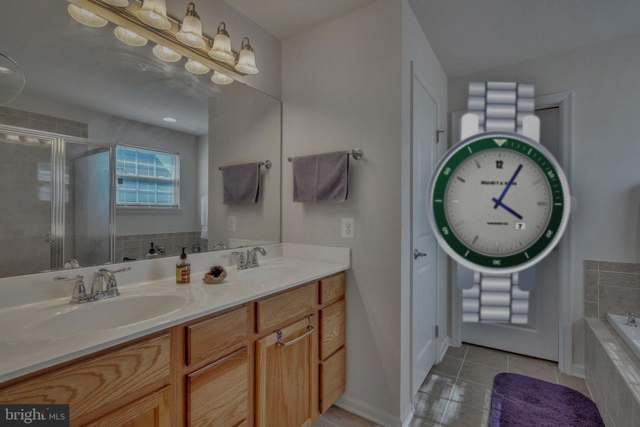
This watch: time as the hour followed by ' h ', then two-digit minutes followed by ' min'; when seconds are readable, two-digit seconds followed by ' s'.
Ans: 4 h 05 min
